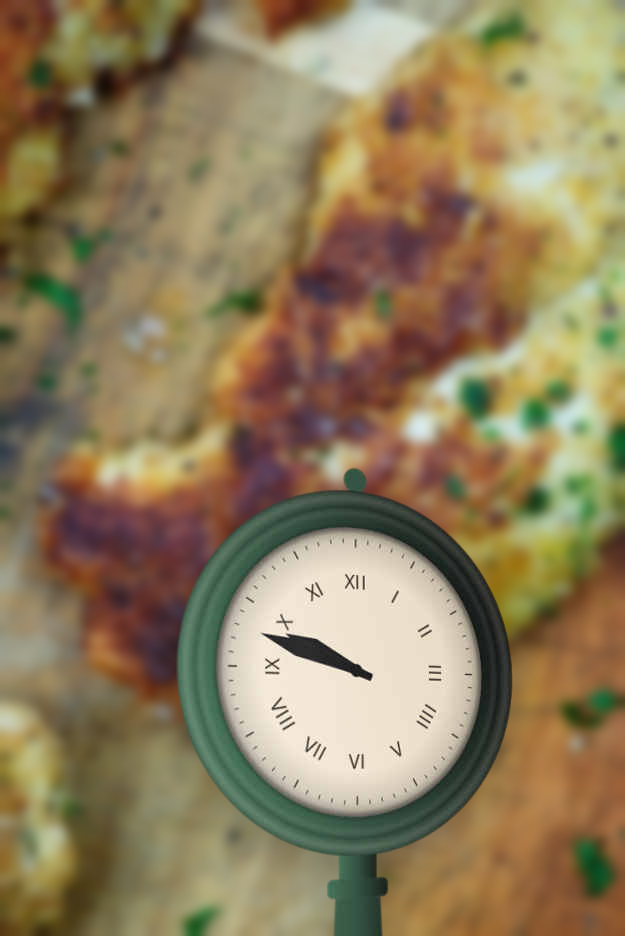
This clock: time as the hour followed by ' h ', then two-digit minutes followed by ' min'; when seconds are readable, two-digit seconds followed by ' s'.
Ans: 9 h 48 min
